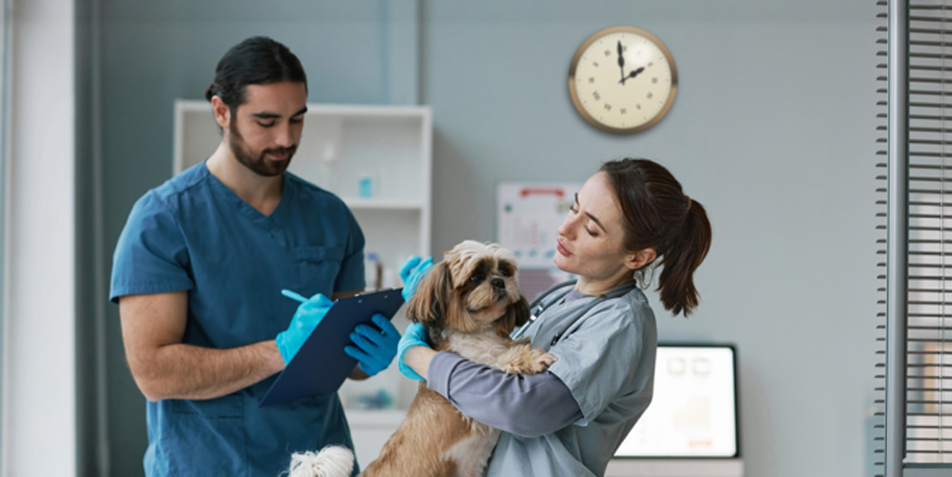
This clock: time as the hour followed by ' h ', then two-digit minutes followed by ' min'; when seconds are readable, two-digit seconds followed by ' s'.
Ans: 1 h 59 min
